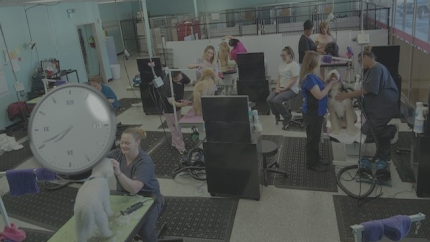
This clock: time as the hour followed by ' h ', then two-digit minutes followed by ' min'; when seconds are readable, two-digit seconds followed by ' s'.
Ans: 7 h 41 min
